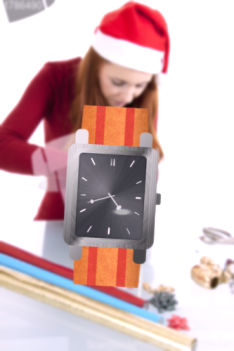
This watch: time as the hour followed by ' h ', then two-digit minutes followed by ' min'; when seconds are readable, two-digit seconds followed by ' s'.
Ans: 4 h 42 min
